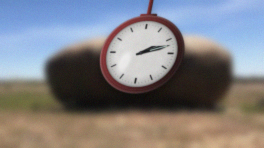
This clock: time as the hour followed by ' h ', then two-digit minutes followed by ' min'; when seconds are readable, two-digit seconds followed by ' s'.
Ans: 2 h 12 min
